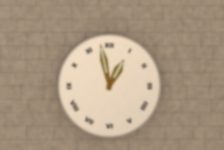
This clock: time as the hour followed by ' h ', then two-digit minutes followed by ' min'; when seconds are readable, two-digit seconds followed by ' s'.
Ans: 12 h 58 min
